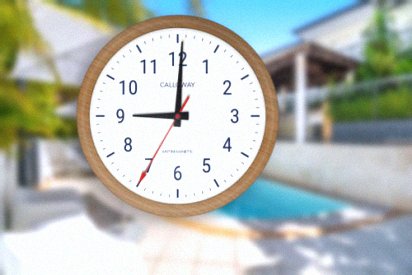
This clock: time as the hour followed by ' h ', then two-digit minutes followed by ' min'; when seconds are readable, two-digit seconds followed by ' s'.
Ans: 9 h 00 min 35 s
